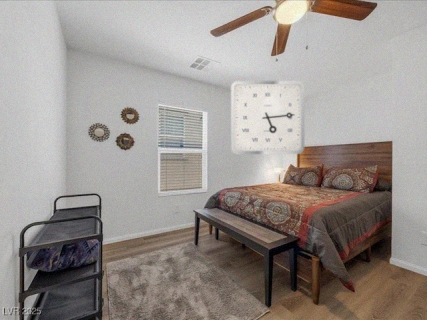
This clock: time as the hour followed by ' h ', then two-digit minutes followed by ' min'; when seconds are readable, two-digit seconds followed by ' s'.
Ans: 5 h 14 min
